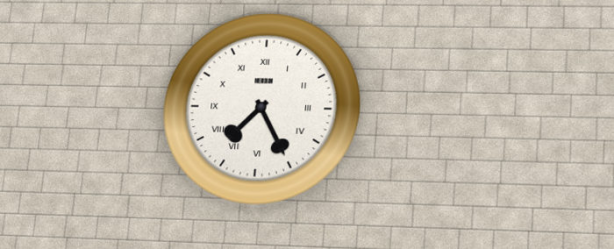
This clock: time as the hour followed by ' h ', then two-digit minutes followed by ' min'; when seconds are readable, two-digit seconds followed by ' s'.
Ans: 7 h 25 min
